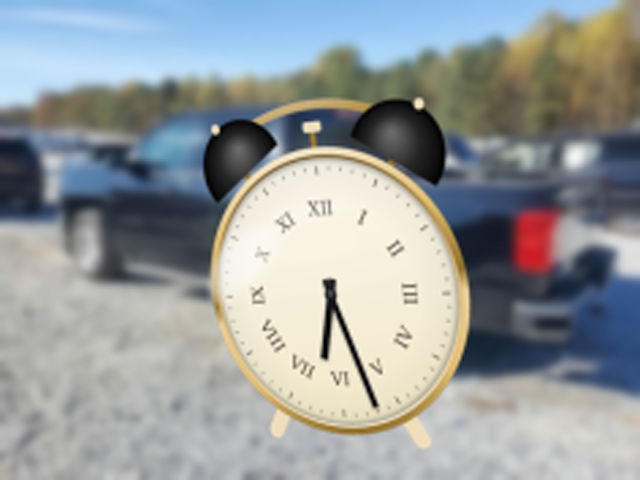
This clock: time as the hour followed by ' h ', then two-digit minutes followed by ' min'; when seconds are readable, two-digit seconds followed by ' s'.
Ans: 6 h 27 min
